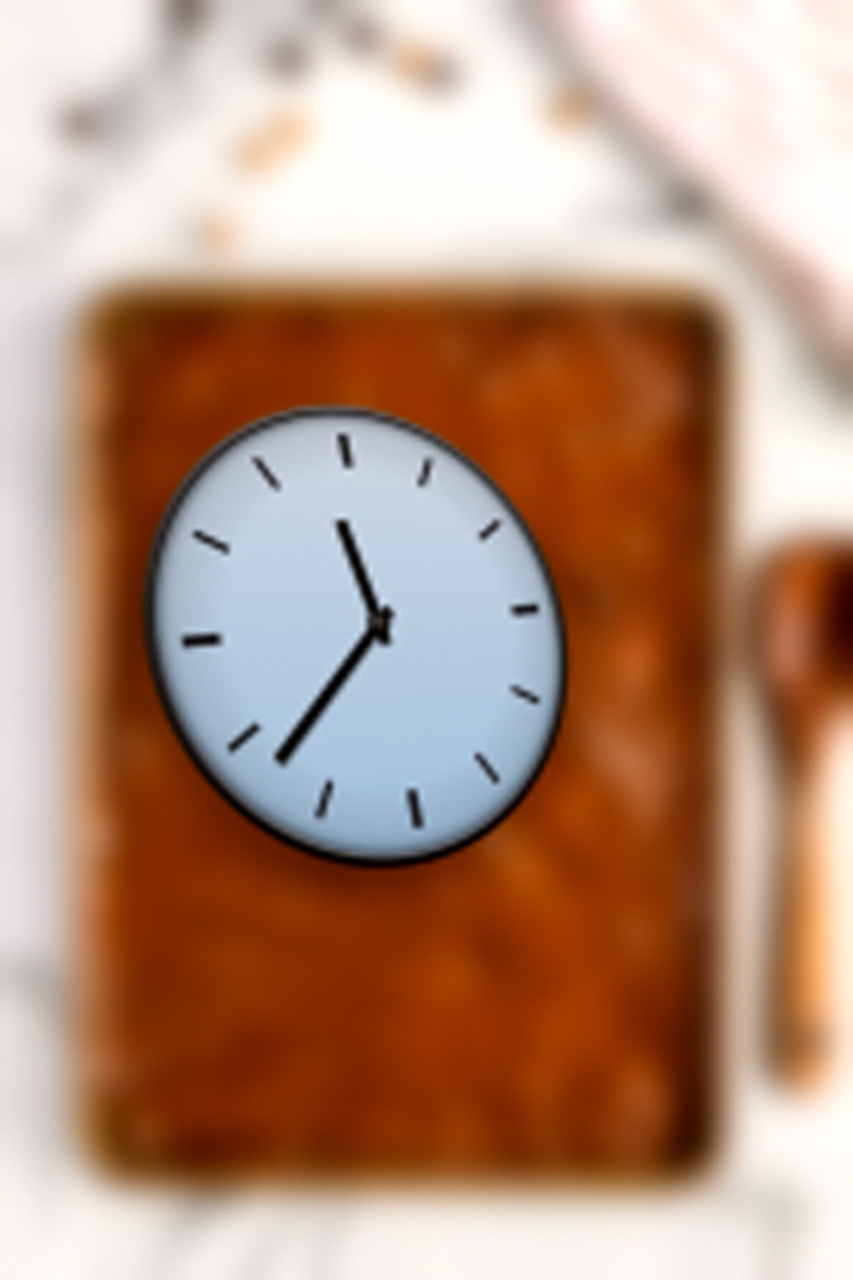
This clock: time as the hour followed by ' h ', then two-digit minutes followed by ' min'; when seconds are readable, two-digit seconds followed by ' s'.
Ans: 11 h 38 min
